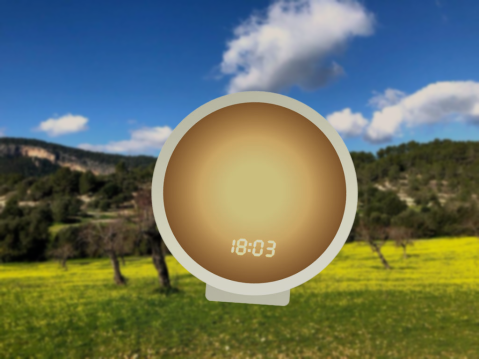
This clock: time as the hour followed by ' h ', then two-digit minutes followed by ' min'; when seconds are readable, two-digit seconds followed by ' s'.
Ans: 18 h 03 min
